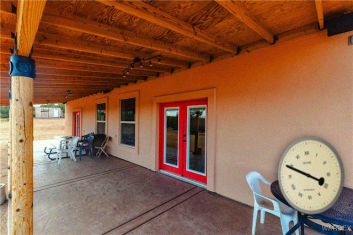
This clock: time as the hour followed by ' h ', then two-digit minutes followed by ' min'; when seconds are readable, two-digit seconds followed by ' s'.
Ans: 3 h 49 min
